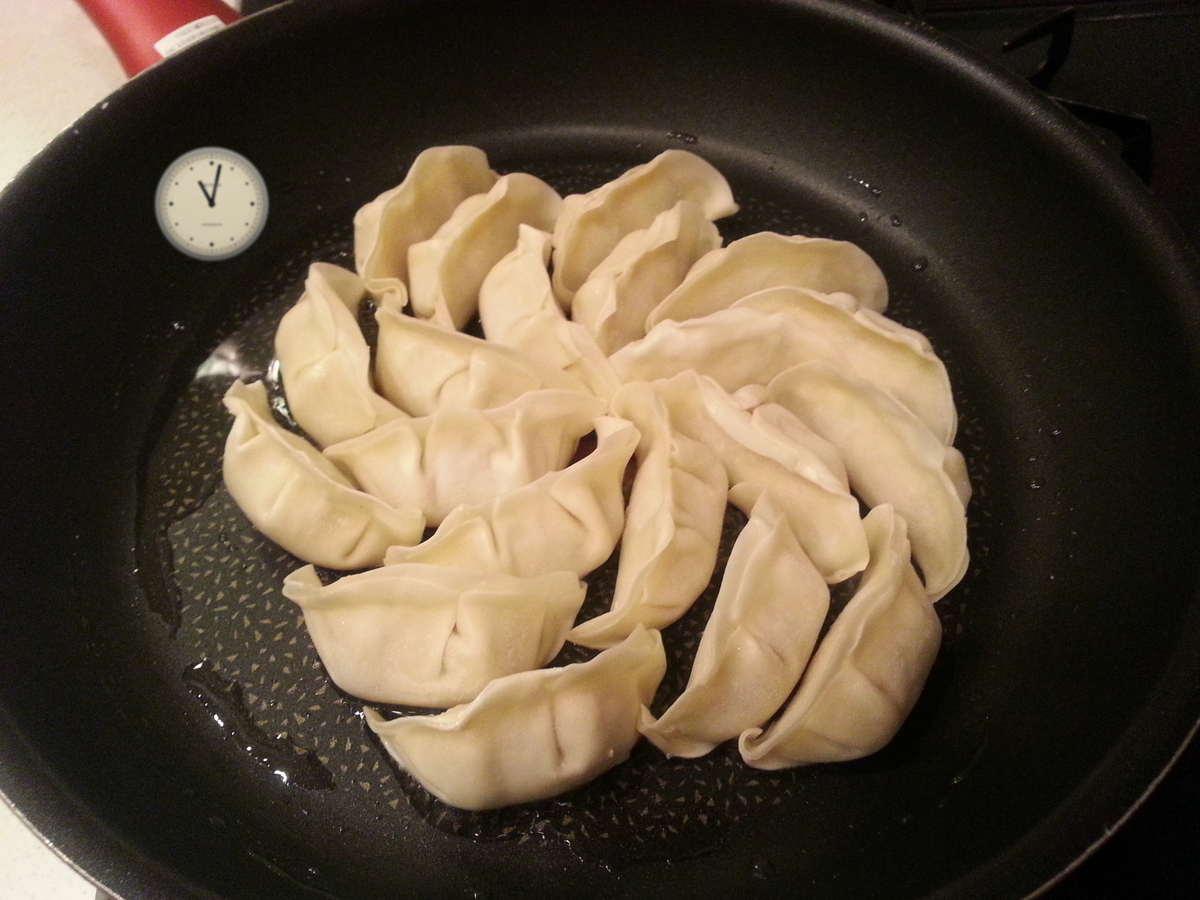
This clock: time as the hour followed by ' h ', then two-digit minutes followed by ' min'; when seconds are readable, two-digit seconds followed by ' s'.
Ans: 11 h 02 min
